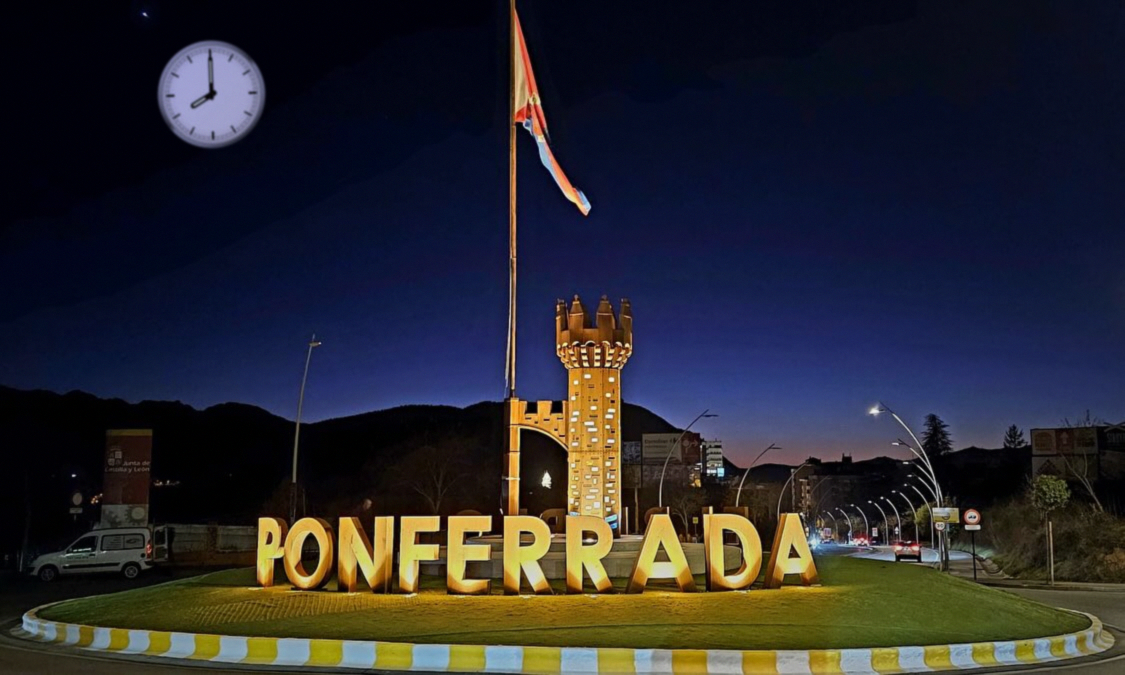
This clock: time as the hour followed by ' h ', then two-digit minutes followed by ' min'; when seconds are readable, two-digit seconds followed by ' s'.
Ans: 8 h 00 min
